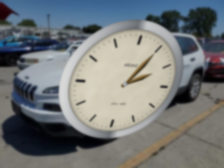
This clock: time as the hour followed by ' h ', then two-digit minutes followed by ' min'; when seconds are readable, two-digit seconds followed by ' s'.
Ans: 2 h 05 min
